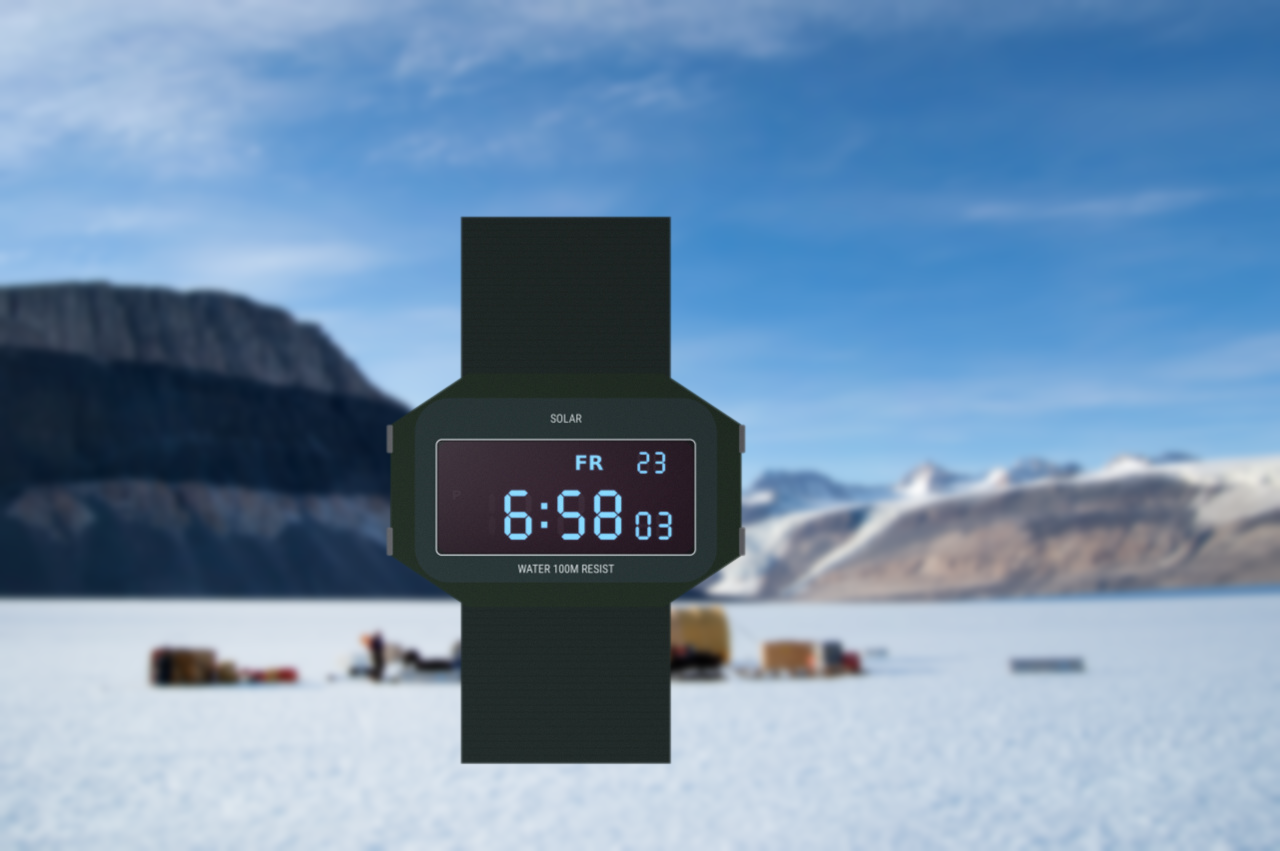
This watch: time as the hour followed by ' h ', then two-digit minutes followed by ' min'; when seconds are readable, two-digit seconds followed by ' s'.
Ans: 6 h 58 min 03 s
